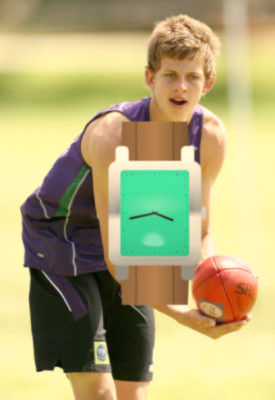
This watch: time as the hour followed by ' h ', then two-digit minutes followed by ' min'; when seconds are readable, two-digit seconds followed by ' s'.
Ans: 3 h 43 min
